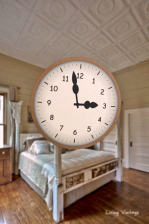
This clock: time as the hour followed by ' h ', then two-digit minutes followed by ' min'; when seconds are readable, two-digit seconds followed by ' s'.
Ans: 2 h 58 min
